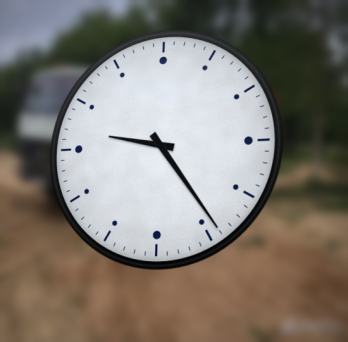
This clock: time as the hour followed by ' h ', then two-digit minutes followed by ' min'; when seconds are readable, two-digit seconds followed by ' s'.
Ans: 9 h 24 min
